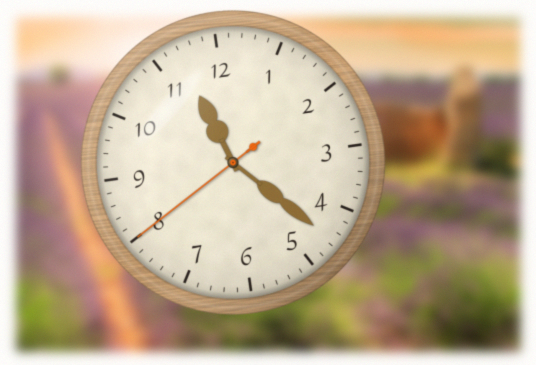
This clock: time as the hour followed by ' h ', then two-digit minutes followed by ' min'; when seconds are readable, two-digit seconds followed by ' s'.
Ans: 11 h 22 min 40 s
